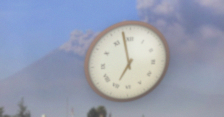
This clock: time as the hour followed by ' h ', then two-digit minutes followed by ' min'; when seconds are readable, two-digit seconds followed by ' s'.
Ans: 6 h 58 min
